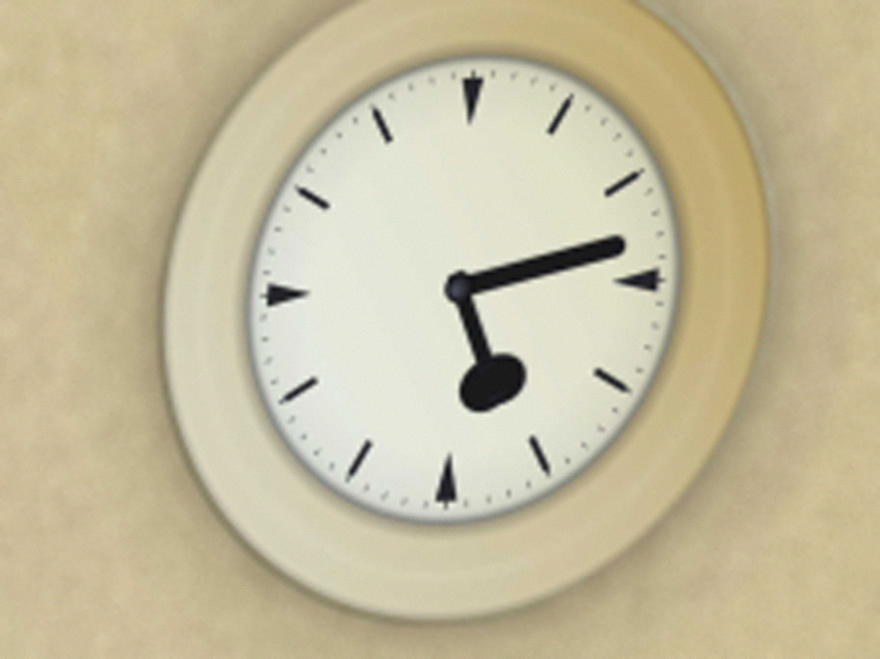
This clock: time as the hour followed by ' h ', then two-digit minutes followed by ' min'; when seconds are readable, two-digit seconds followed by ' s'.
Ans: 5 h 13 min
